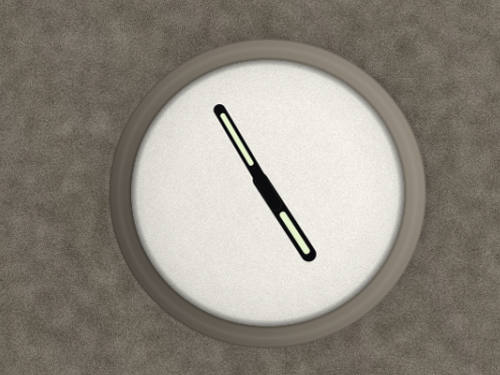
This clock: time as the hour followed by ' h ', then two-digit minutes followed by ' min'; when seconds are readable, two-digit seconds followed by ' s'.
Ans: 4 h 55 min
